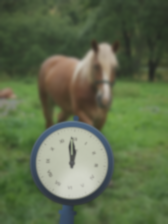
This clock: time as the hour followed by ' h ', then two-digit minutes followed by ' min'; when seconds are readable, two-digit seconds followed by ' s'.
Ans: 11 h 59 min
